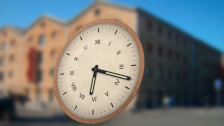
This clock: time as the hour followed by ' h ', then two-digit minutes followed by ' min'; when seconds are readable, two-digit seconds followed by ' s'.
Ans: 6 h 18 min
